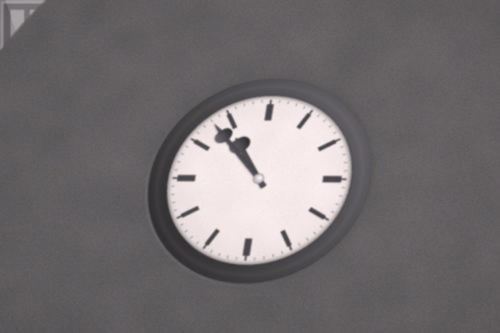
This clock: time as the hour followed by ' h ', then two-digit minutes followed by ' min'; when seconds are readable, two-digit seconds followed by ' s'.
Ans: 10 h 53 min
